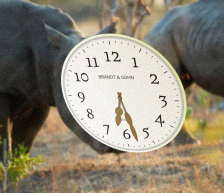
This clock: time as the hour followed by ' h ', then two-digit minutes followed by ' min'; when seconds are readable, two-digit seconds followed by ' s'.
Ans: 6 h 28 min
